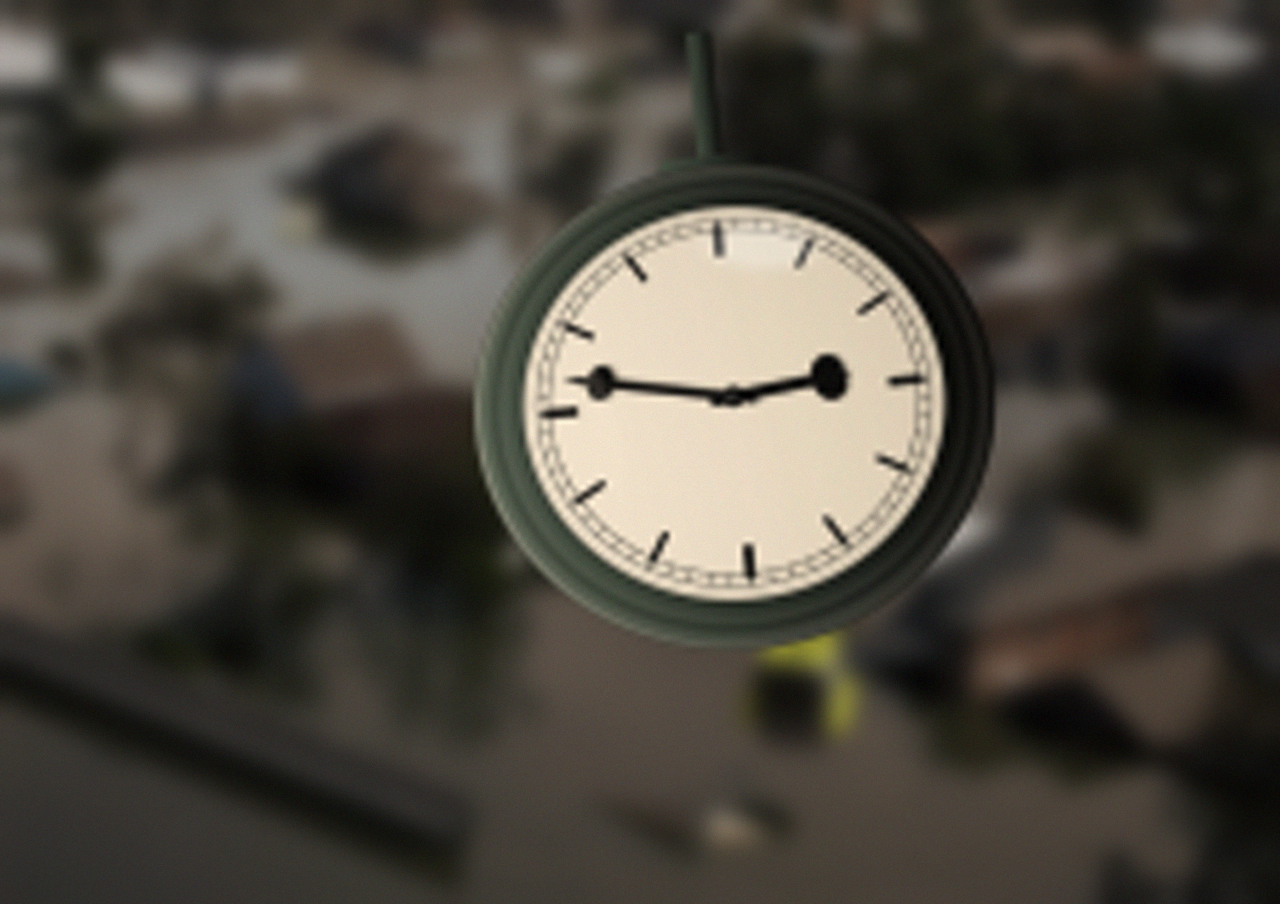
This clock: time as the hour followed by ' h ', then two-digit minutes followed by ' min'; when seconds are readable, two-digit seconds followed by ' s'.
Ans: 2 h 47 min
